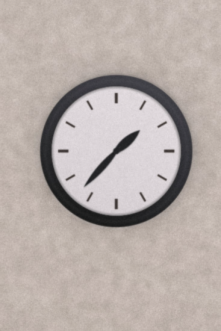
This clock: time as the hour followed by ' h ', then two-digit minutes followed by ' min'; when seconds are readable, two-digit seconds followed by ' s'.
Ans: 1 h 37 min
